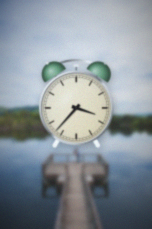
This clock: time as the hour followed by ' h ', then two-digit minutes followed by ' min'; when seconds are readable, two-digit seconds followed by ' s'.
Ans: 3 h 37 min
